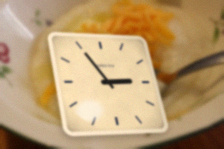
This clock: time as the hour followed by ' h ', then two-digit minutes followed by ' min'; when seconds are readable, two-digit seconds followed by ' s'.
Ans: 2 h 55 min
